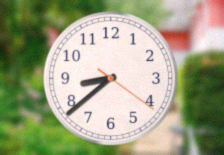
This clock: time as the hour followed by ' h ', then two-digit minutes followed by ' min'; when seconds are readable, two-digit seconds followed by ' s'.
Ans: 8 h 38 min 21 s
